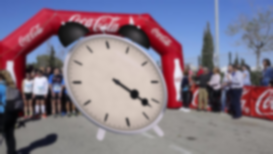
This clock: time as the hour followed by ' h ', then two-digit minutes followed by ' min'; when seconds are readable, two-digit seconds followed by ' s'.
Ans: 4 h 22 min
